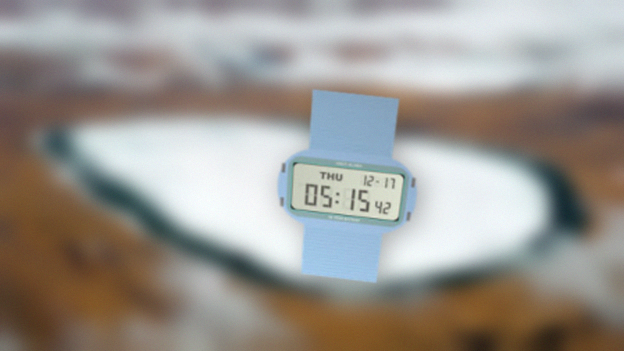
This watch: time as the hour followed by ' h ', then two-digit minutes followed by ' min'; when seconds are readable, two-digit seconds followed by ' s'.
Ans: 5 h 15 min 42 s
